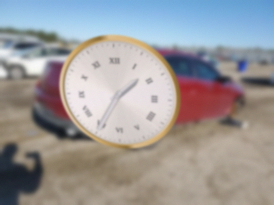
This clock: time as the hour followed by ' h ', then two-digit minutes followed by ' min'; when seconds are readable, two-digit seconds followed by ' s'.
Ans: 1 h 35 min
